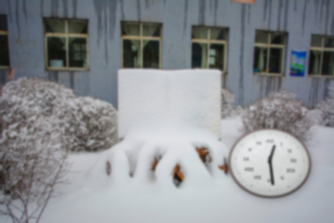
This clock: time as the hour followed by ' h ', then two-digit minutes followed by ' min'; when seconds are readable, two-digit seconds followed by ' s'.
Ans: 12 h 29 min
